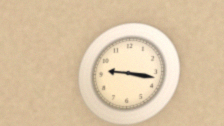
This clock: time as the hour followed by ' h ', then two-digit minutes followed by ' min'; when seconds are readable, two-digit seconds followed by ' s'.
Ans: 9 h 17 min
